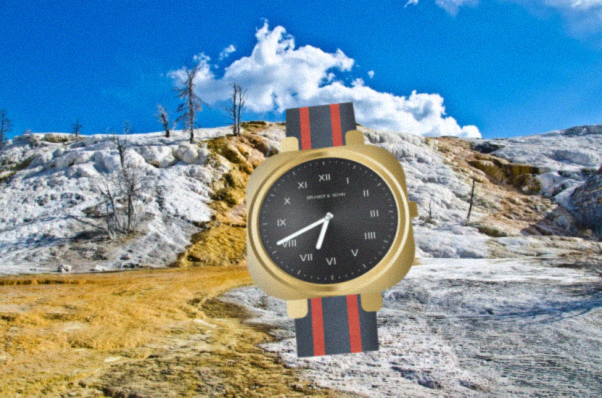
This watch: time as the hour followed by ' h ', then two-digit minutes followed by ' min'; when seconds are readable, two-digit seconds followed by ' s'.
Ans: 6 h 41 min
